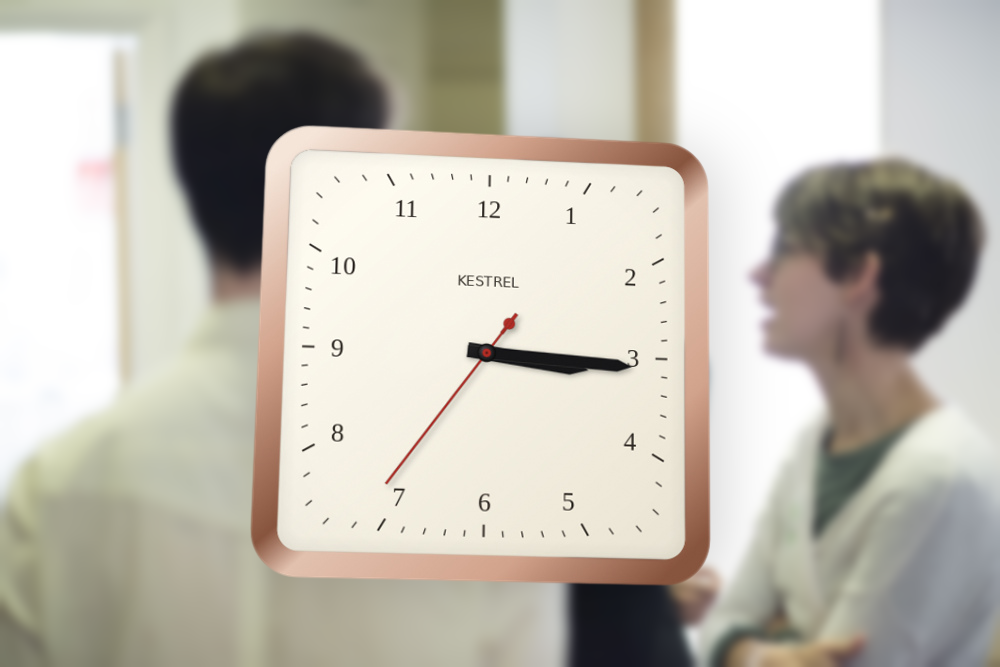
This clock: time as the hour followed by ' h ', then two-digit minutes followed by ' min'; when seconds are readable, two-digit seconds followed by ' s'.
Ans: 3 h 15 min 36 s
